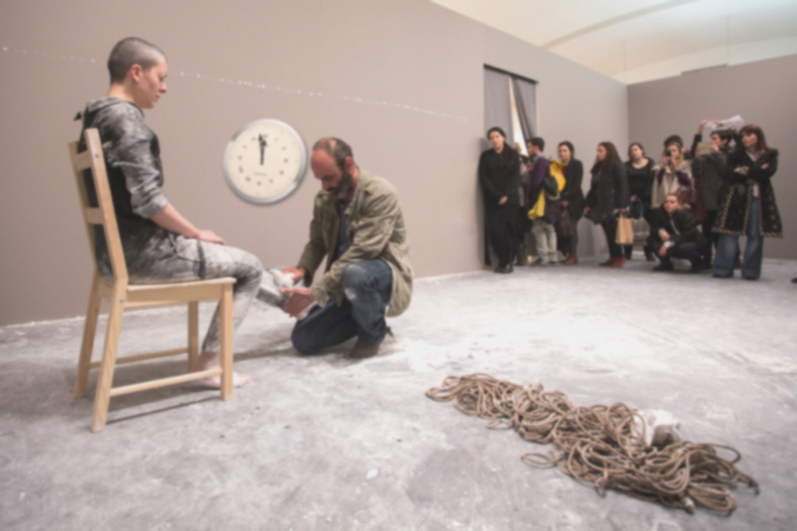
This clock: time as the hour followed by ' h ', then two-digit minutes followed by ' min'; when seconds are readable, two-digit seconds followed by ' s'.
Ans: 11 h 58 min
